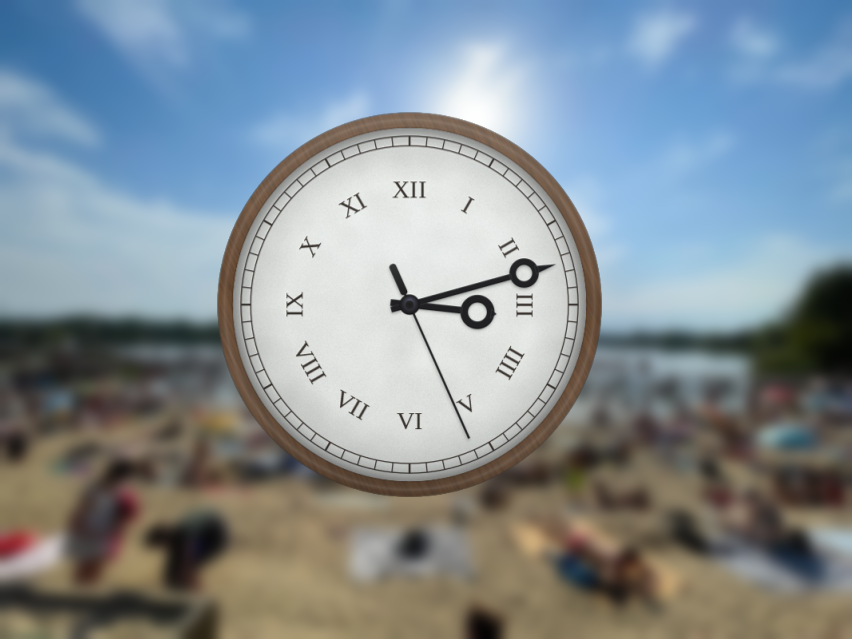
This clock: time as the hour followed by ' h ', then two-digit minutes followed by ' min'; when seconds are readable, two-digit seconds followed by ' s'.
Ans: 3 h 12 min 26 s
